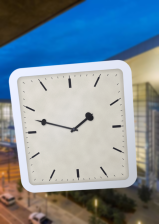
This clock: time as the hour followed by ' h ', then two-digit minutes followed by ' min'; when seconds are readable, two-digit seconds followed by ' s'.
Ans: 1 h 48 min
